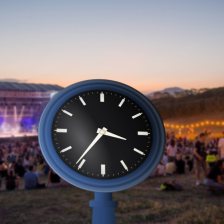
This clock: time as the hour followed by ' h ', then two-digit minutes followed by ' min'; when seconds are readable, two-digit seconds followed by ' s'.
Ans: 3 h 36 min
